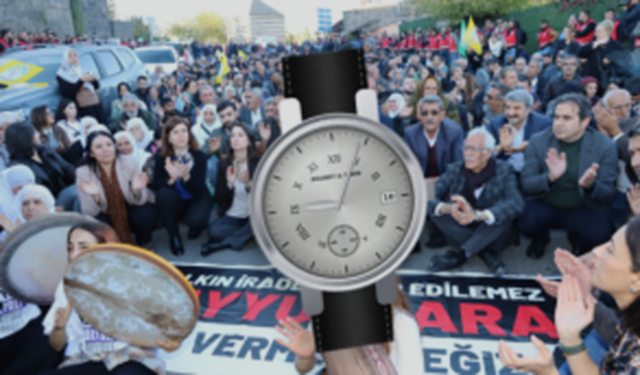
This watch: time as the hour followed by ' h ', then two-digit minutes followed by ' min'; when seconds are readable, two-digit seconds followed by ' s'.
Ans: 9 h 04 min
